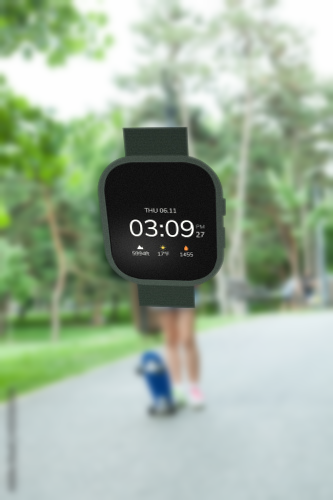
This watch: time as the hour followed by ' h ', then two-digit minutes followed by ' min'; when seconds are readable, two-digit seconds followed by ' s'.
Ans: 3 h 09 min 27 s
